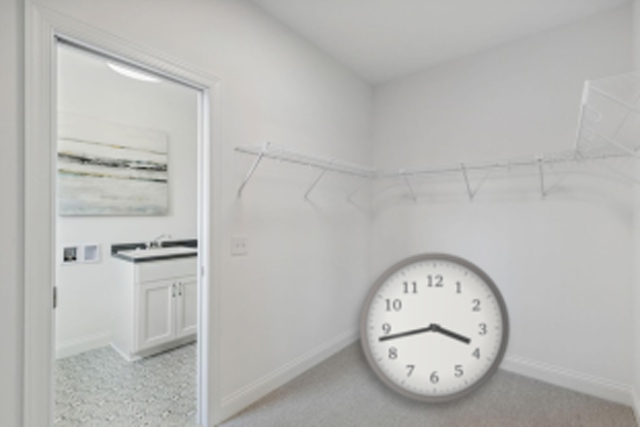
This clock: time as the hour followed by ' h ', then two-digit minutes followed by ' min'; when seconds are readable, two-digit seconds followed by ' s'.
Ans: 3 h 43 min
